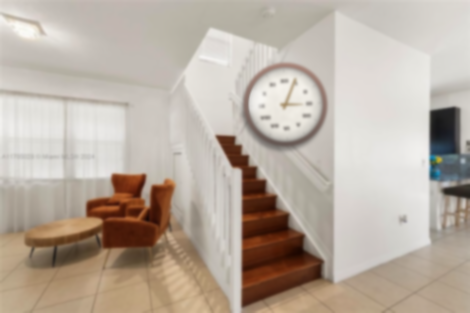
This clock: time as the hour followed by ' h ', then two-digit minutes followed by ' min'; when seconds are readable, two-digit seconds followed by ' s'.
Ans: 3 h 04 min
